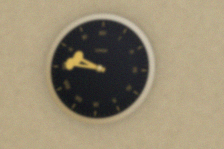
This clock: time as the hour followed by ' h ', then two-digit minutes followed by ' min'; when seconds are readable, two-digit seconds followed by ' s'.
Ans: 9 h 46 min
